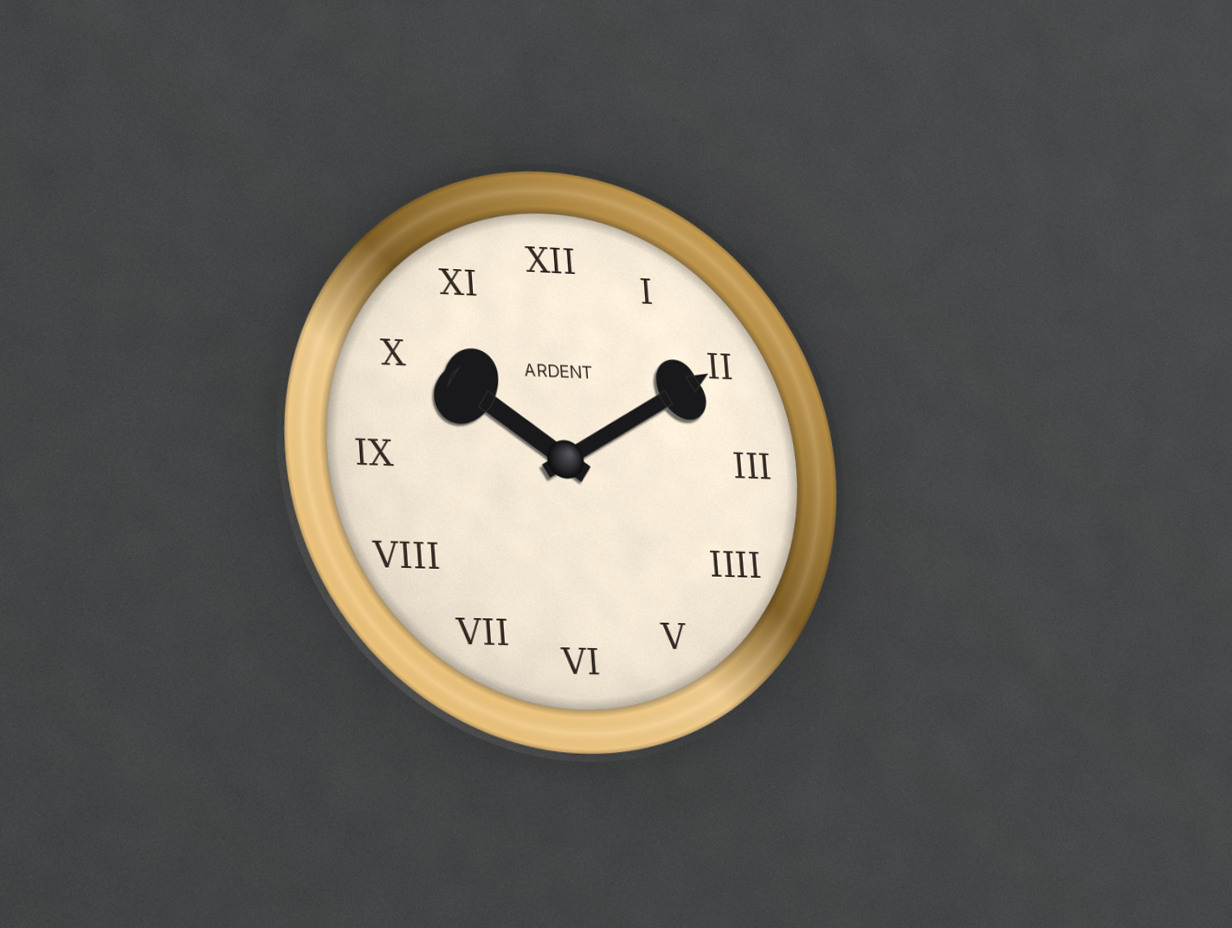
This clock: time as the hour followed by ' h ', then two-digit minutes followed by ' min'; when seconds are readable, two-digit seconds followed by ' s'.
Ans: 10 h 10 min
